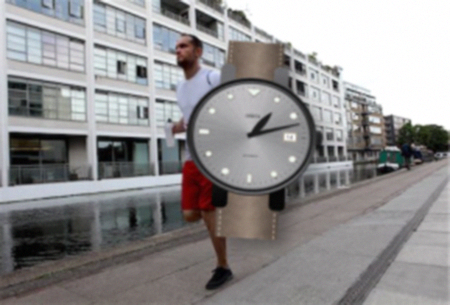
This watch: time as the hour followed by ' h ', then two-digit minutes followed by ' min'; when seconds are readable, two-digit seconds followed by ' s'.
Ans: 1 h 12 min
